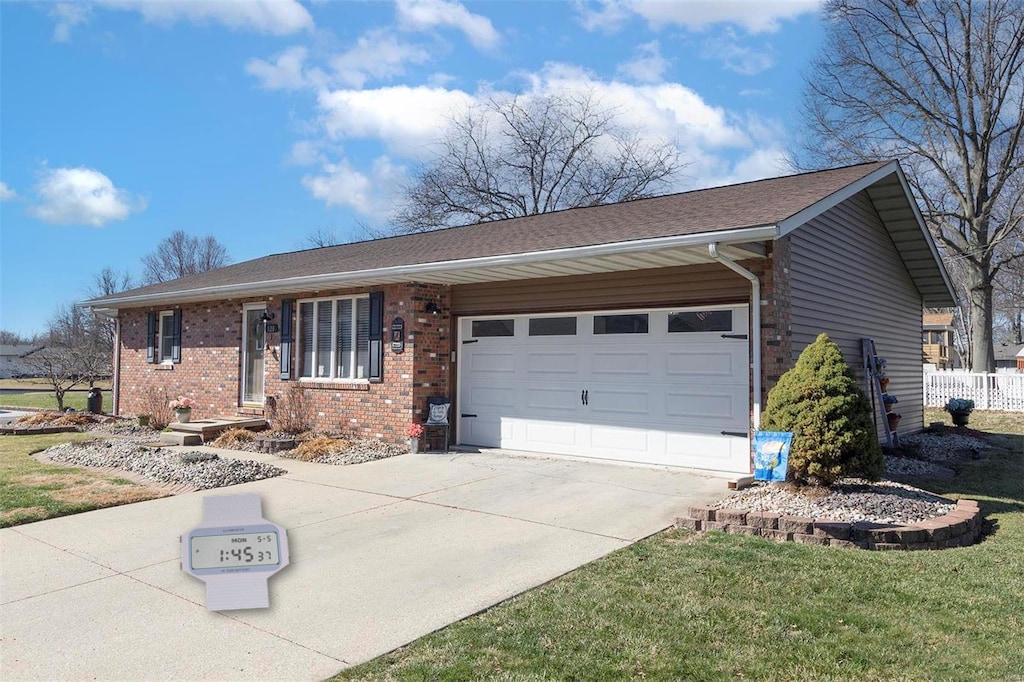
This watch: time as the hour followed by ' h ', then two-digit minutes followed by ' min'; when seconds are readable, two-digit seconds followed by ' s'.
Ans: 1 h 45 min 37 s
